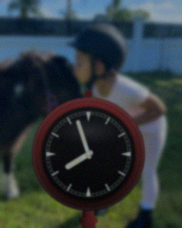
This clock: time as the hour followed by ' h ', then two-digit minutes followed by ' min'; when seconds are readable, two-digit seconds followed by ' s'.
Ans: 7 h 57 min
